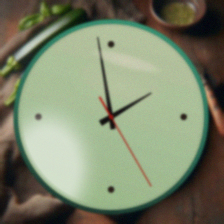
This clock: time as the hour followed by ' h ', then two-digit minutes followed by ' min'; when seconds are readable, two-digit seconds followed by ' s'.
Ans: 1 h 58 min 25 s
